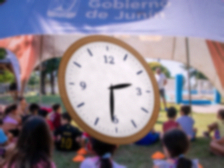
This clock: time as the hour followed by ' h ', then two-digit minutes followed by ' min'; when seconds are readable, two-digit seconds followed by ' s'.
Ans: 2 h 31 min
